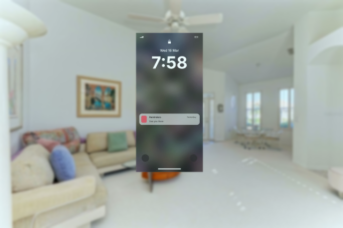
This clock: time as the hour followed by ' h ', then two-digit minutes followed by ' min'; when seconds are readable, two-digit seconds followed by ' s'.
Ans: 7 h 58 min
